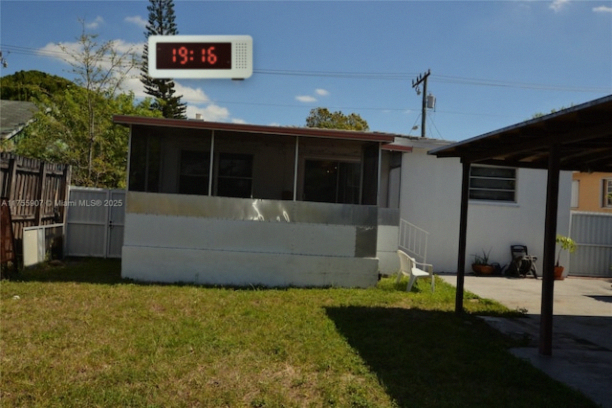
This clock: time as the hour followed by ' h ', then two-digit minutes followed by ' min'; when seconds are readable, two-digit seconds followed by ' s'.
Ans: 19 h 16 min
